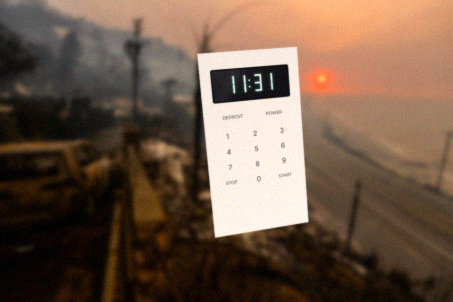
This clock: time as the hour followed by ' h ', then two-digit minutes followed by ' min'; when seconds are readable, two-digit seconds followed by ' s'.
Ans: 11 h 31 min
